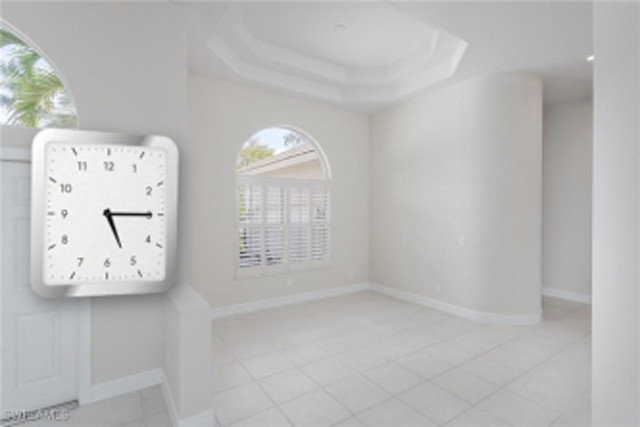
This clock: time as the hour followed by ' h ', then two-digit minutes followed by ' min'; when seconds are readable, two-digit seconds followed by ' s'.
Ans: 5 h 15 min
